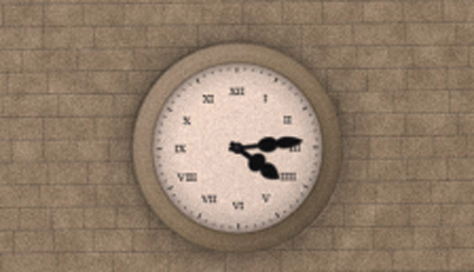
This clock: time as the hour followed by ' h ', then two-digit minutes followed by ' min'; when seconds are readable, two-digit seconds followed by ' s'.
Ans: 4 h 14 min
